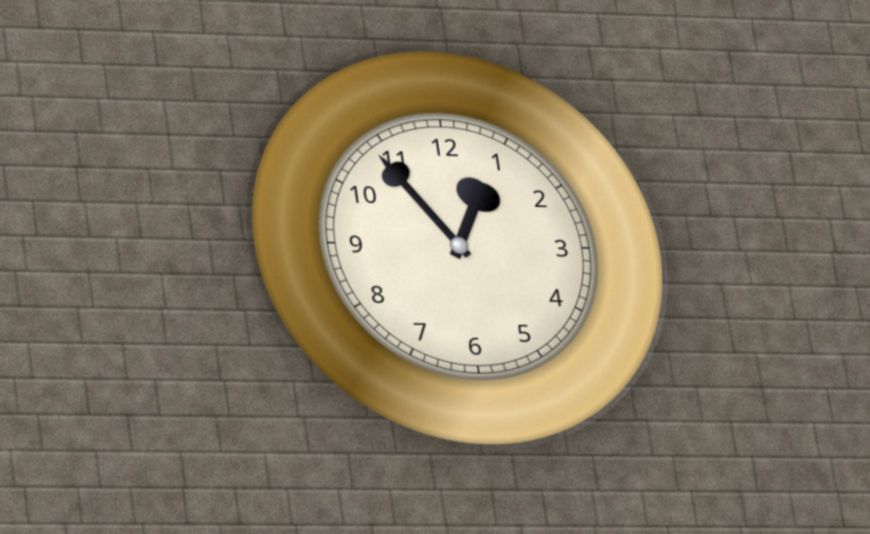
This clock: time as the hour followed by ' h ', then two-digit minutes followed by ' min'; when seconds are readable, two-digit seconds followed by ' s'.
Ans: 12 h 54 min
